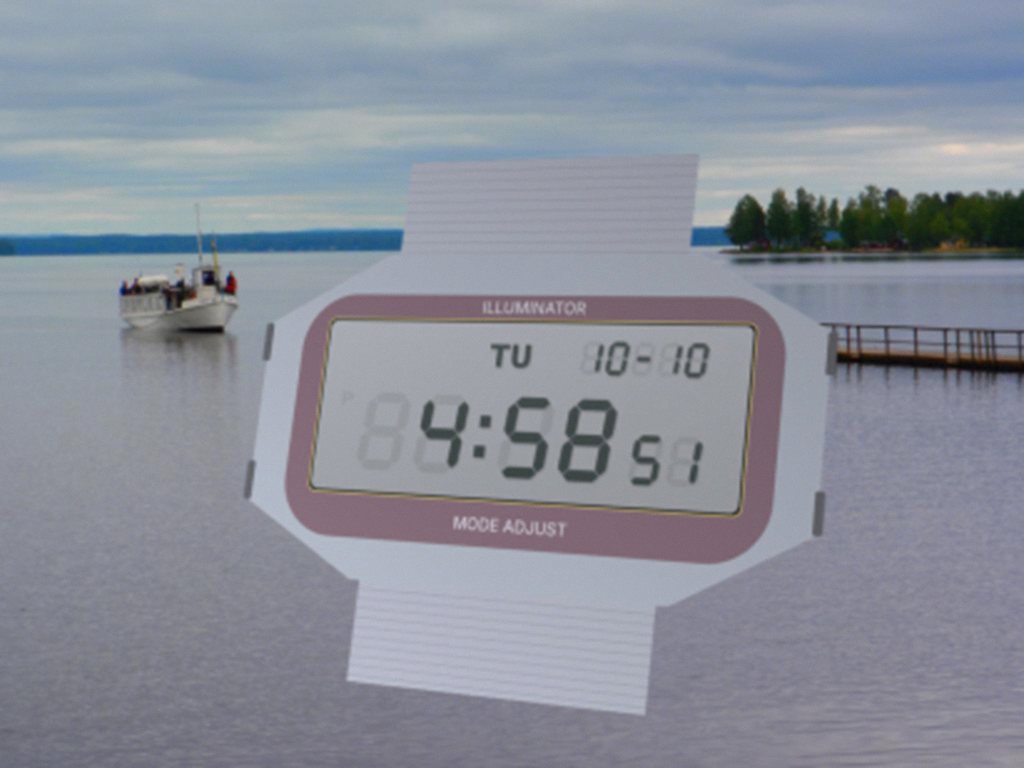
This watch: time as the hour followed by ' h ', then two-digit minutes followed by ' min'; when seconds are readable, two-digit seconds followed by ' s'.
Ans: 4 h 58 min 51 s
